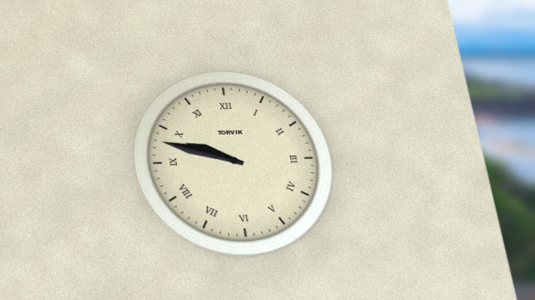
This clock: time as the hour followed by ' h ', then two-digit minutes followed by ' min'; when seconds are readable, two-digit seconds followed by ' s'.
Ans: 9 h 48 min
